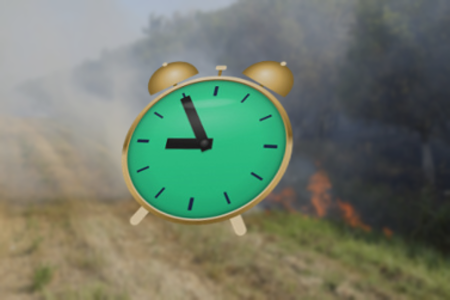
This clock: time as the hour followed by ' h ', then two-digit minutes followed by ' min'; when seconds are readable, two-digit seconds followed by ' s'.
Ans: 8 h 55 min
